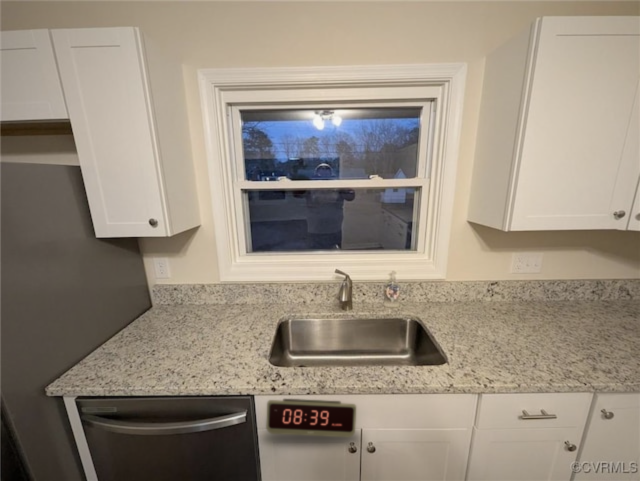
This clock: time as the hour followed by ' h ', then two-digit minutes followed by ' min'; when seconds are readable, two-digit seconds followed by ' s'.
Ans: 8 h 39 min
